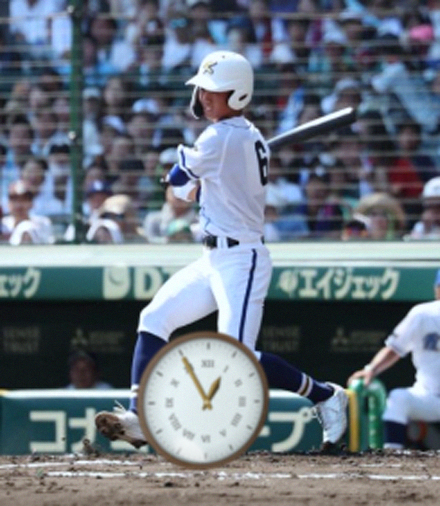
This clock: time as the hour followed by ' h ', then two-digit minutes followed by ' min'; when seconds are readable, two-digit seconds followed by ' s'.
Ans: 12 h 55 min
